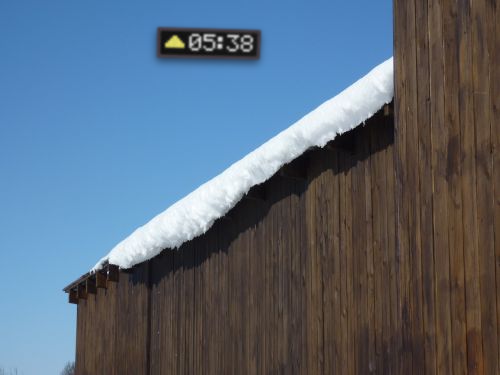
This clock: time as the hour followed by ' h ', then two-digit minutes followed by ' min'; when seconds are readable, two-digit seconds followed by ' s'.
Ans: 5 h 38 min
